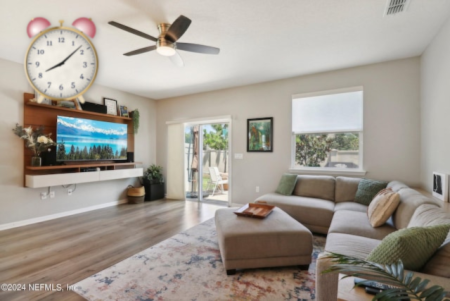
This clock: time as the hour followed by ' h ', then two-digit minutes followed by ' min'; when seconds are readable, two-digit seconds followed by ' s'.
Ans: 8 h 08 min
